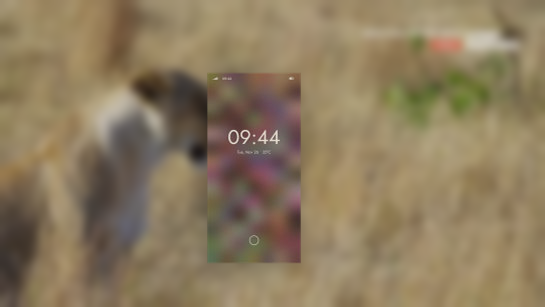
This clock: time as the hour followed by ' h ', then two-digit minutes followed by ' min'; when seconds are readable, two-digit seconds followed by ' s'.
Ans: 9 h 44 min
